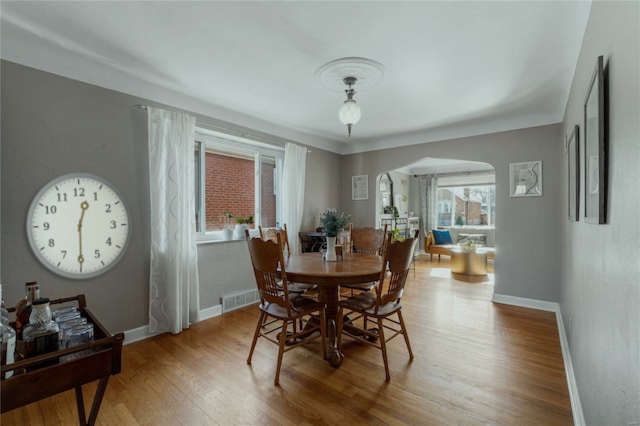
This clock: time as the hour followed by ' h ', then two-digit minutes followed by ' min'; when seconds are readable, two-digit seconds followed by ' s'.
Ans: 12 h 30 min
